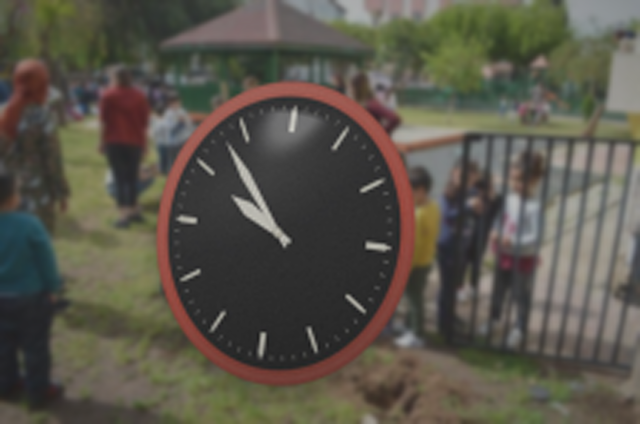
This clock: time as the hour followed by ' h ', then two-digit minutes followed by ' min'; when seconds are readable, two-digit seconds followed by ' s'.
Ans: 9 h 53 min
